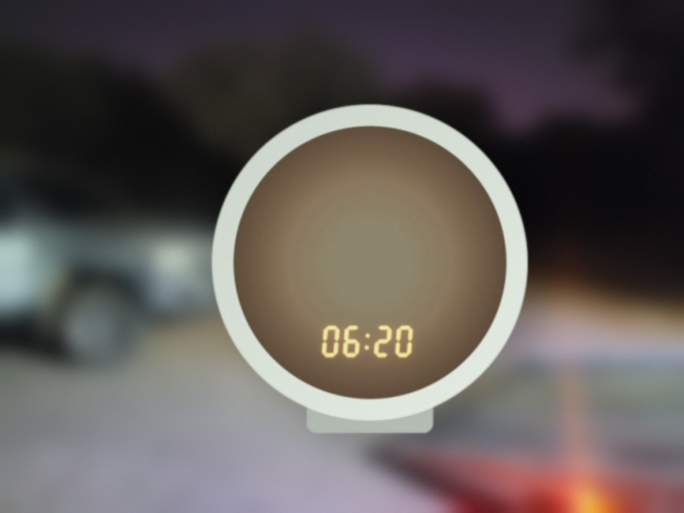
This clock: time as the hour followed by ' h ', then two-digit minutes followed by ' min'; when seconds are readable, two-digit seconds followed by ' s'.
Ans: 6 h 20 min
